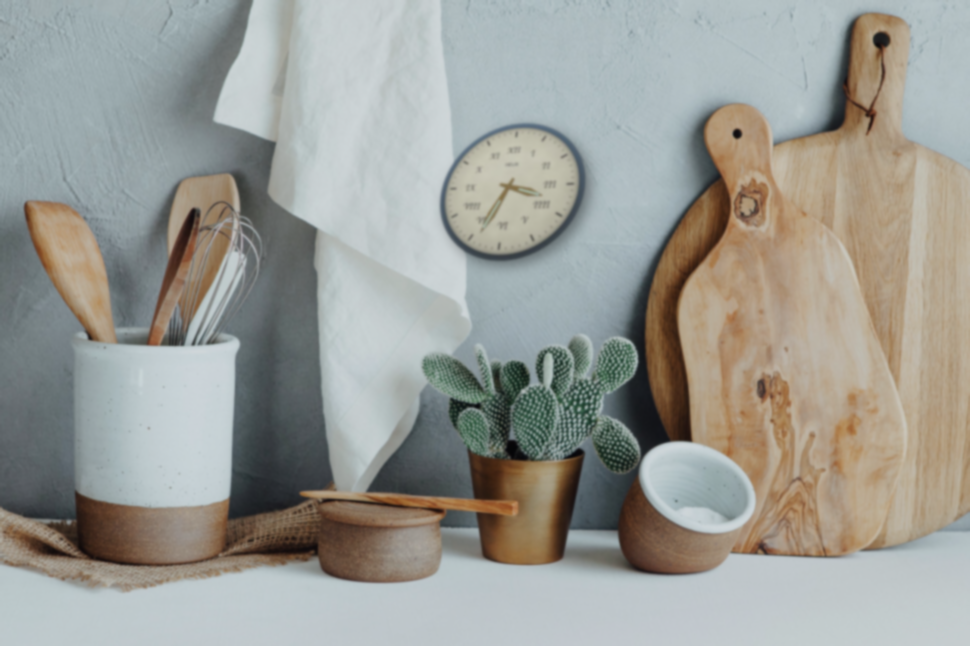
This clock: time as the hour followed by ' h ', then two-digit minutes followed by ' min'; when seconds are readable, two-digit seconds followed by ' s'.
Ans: 3 h 34 min
